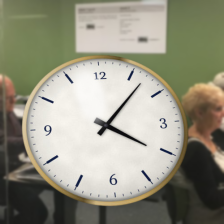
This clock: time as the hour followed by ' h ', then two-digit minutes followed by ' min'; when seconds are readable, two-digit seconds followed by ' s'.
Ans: 4 h 07 min
